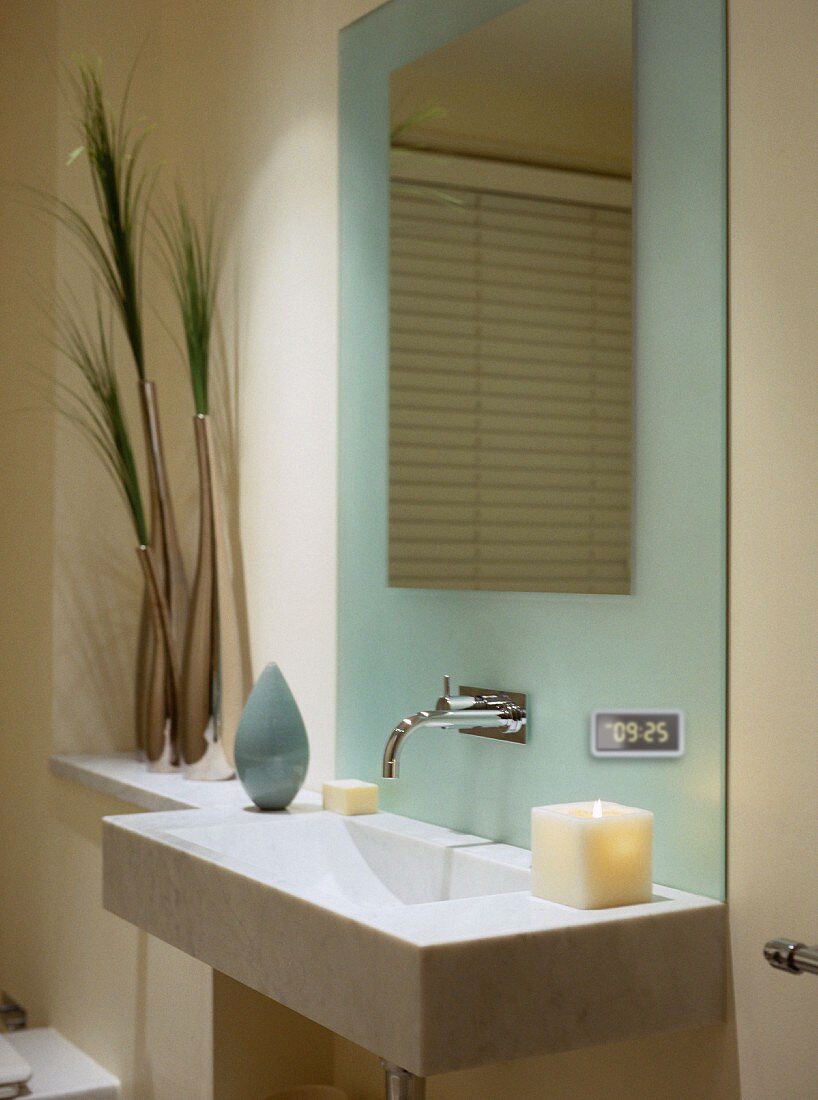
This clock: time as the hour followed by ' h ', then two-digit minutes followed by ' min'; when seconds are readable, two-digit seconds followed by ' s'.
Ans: 9 h 25 min
